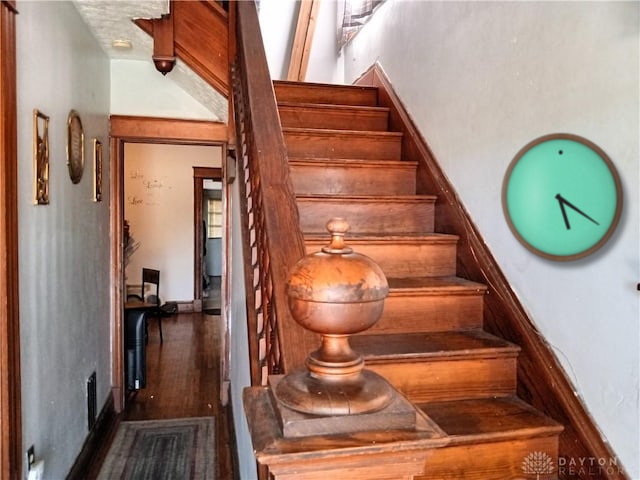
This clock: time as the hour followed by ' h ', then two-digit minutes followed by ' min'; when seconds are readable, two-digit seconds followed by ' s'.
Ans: 5 h 20 min
